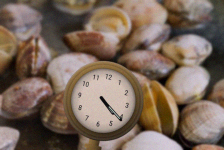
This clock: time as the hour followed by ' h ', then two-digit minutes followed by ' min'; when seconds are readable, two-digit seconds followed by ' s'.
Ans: 4 h 21 min
